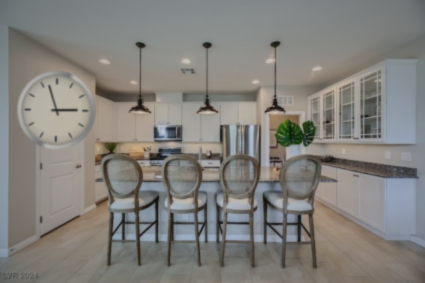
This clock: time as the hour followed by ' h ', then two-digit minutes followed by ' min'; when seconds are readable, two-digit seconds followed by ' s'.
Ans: 2 h 57 min
